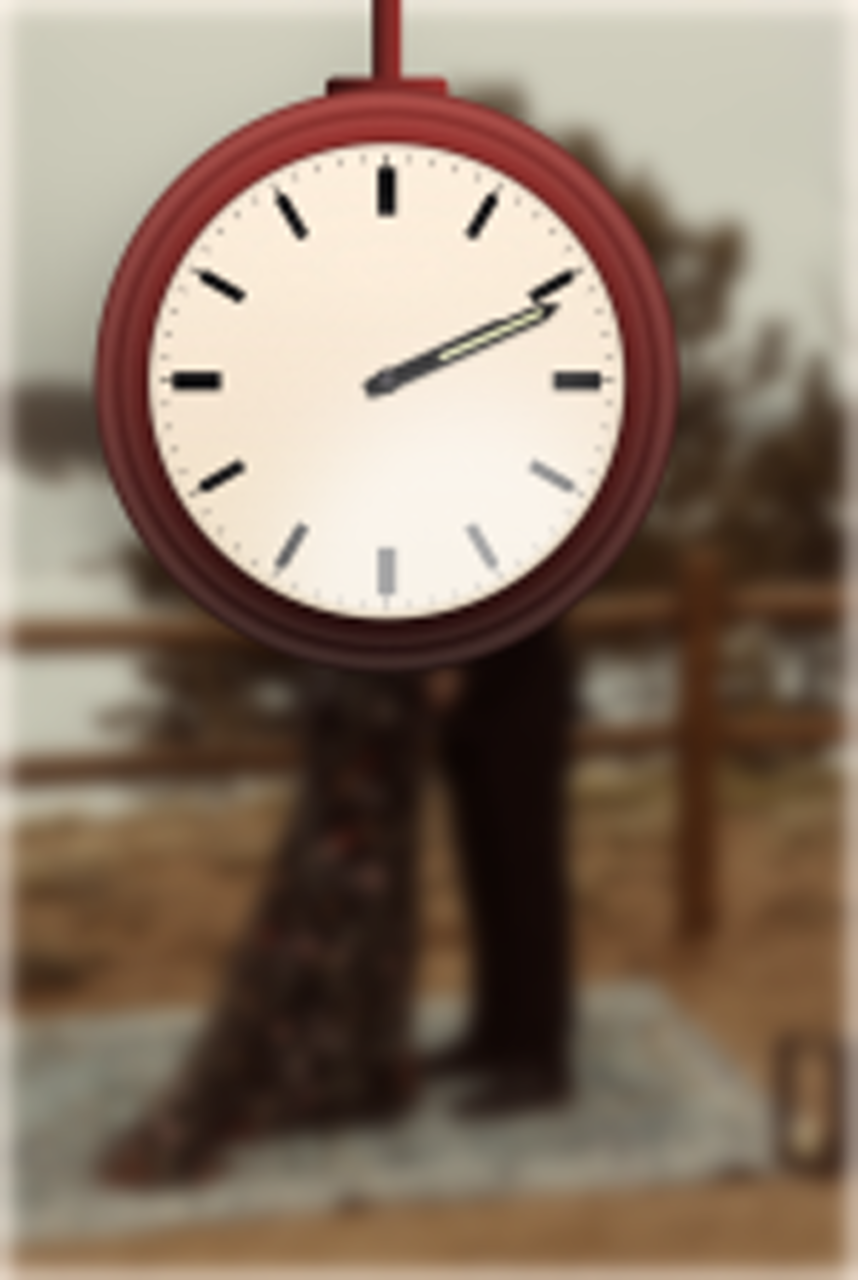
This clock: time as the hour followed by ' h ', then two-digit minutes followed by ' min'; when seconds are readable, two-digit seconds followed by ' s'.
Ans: 2 h 11 min
